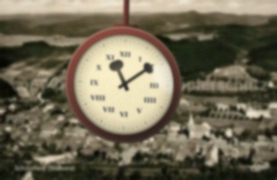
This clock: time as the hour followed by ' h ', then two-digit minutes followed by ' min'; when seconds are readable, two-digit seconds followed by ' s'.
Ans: 11 h 09 min
